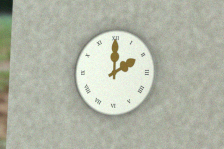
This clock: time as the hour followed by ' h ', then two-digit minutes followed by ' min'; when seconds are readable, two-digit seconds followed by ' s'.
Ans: 2 h 00 min
